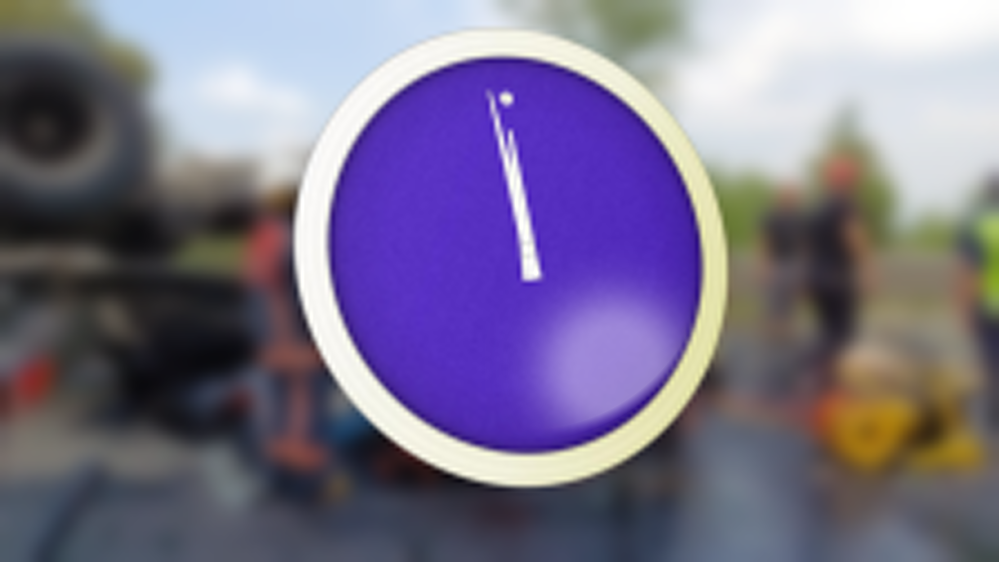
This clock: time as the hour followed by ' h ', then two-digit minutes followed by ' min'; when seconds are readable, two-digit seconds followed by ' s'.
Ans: 11 h 59 min
